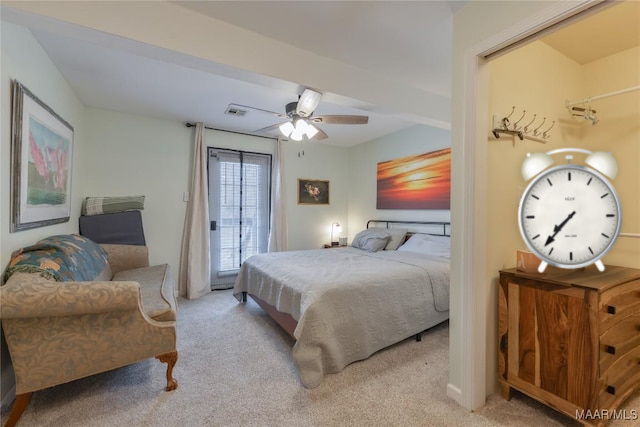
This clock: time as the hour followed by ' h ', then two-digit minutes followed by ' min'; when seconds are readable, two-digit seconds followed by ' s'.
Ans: 7 h 37 min
